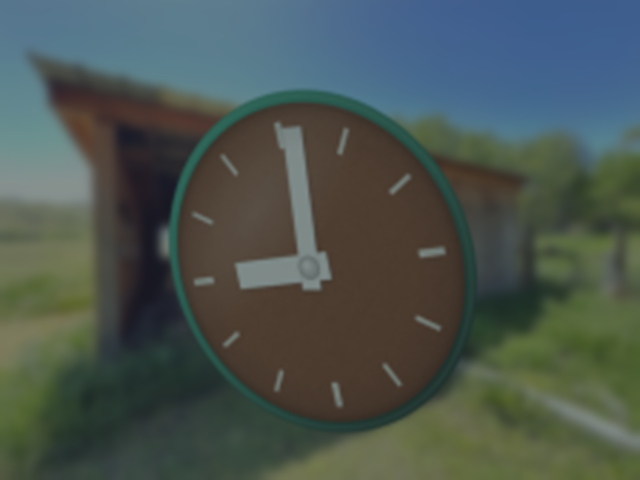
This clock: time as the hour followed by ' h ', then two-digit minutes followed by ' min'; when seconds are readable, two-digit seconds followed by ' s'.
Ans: 9 h 01 min
